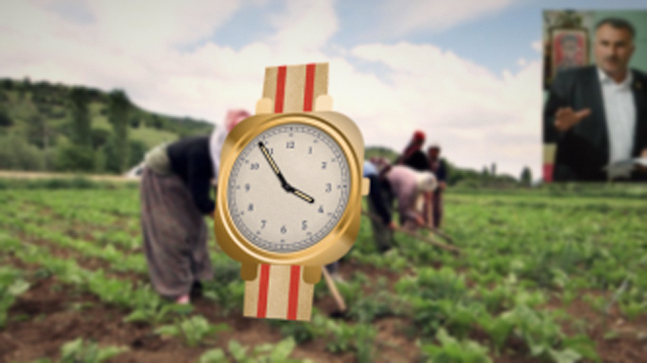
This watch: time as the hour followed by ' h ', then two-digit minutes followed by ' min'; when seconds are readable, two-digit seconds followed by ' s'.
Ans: 3 h 54 min
